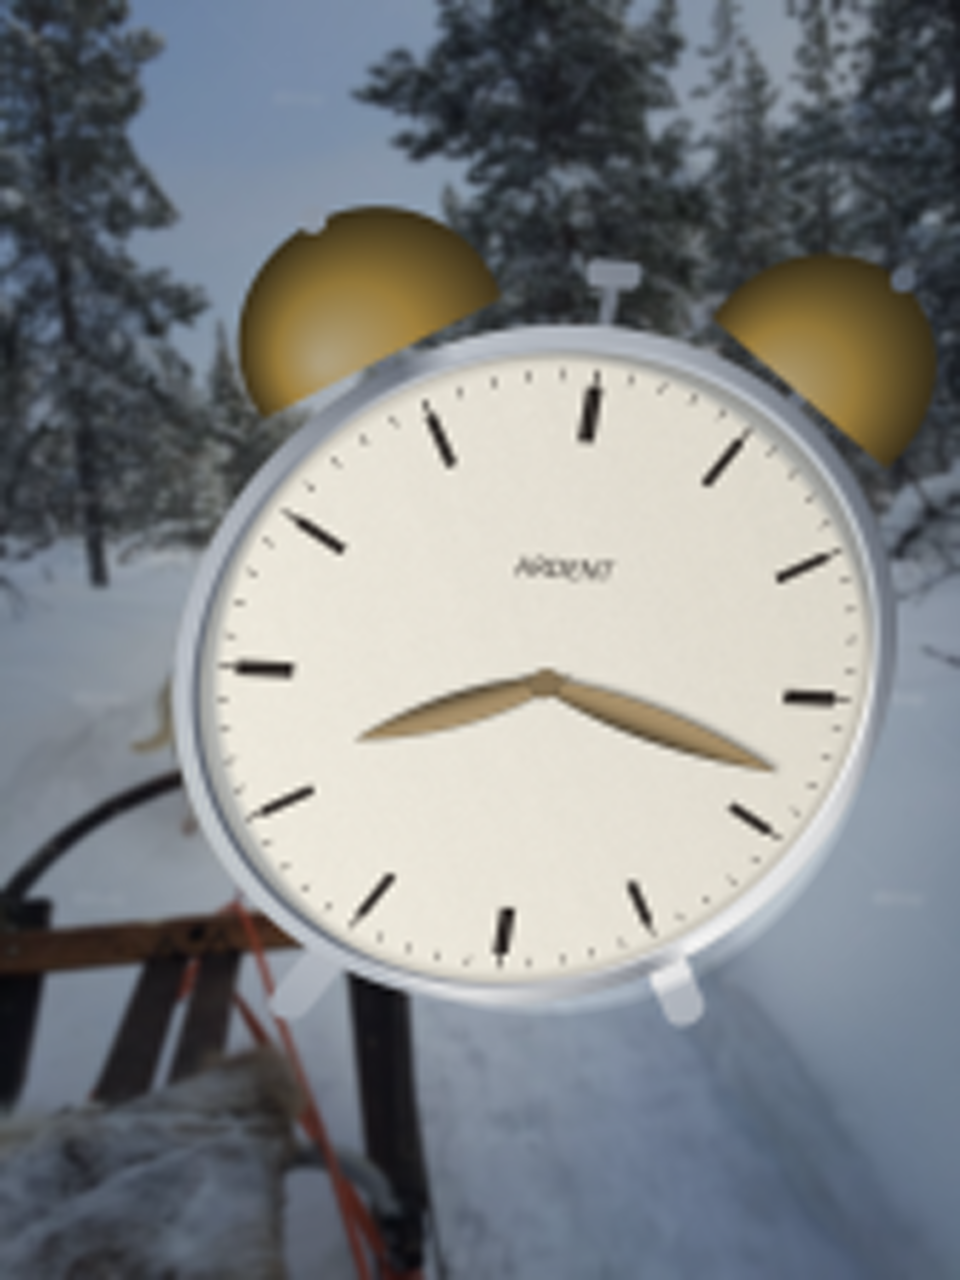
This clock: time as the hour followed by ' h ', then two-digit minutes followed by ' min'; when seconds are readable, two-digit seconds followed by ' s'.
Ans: 8 h 18 min
